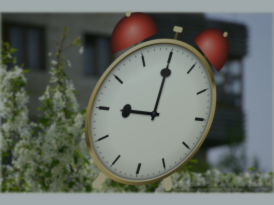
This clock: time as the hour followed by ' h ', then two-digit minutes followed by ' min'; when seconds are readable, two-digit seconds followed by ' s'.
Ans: 9 h 00 min
